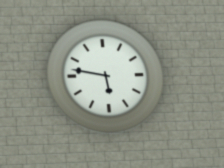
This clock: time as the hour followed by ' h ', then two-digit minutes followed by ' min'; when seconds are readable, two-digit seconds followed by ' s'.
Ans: 5 h 47 min
